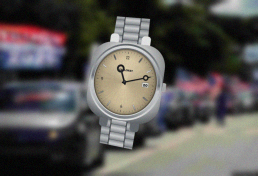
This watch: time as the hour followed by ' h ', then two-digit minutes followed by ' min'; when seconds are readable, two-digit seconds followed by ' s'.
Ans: 11 h 12 min
